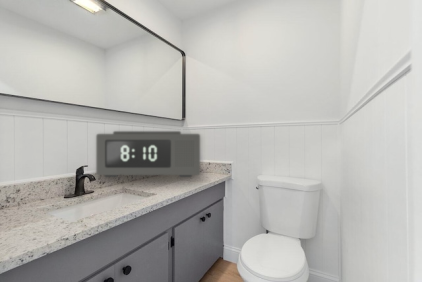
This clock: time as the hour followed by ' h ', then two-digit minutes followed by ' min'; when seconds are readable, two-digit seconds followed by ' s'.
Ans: 8 h 10 min
